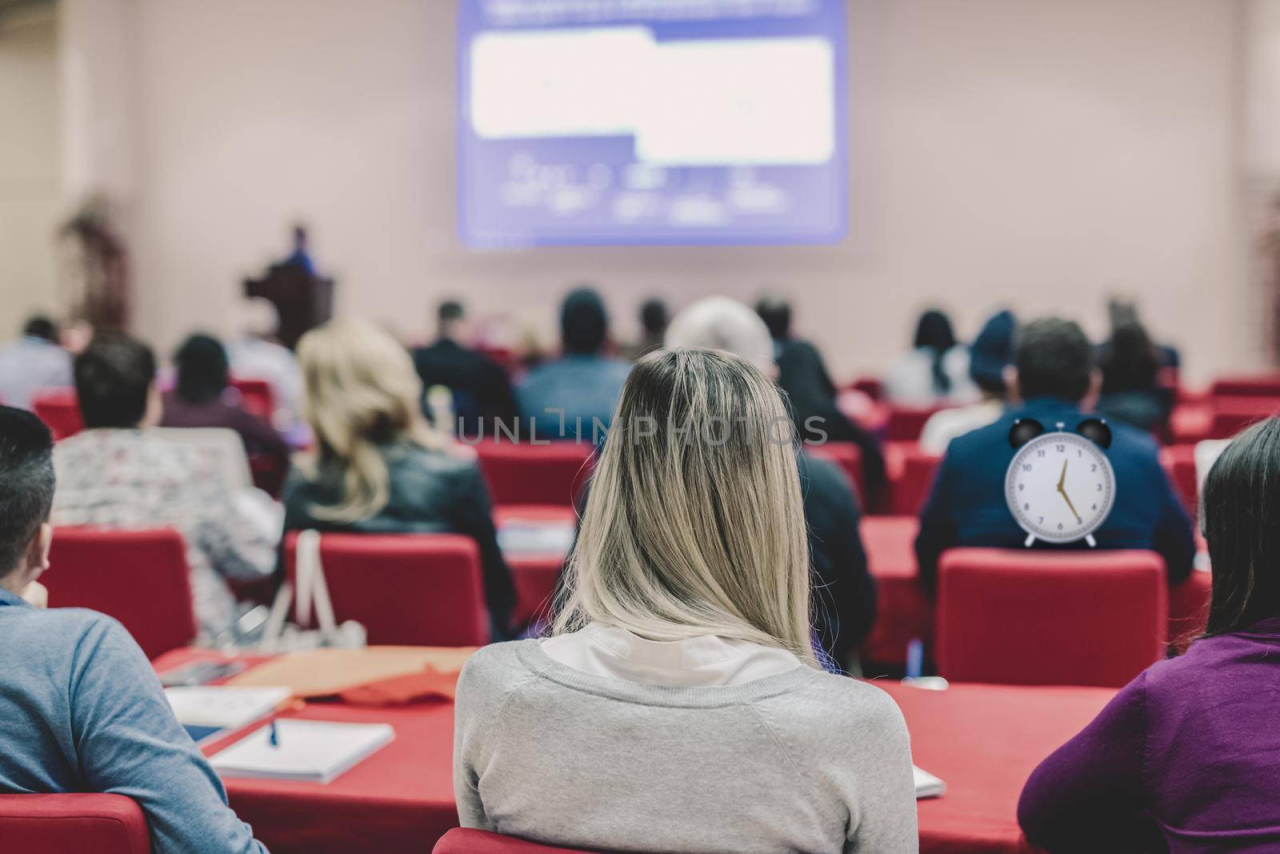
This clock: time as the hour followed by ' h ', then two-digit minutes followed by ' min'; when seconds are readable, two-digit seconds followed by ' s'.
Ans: 12 h 25 min
